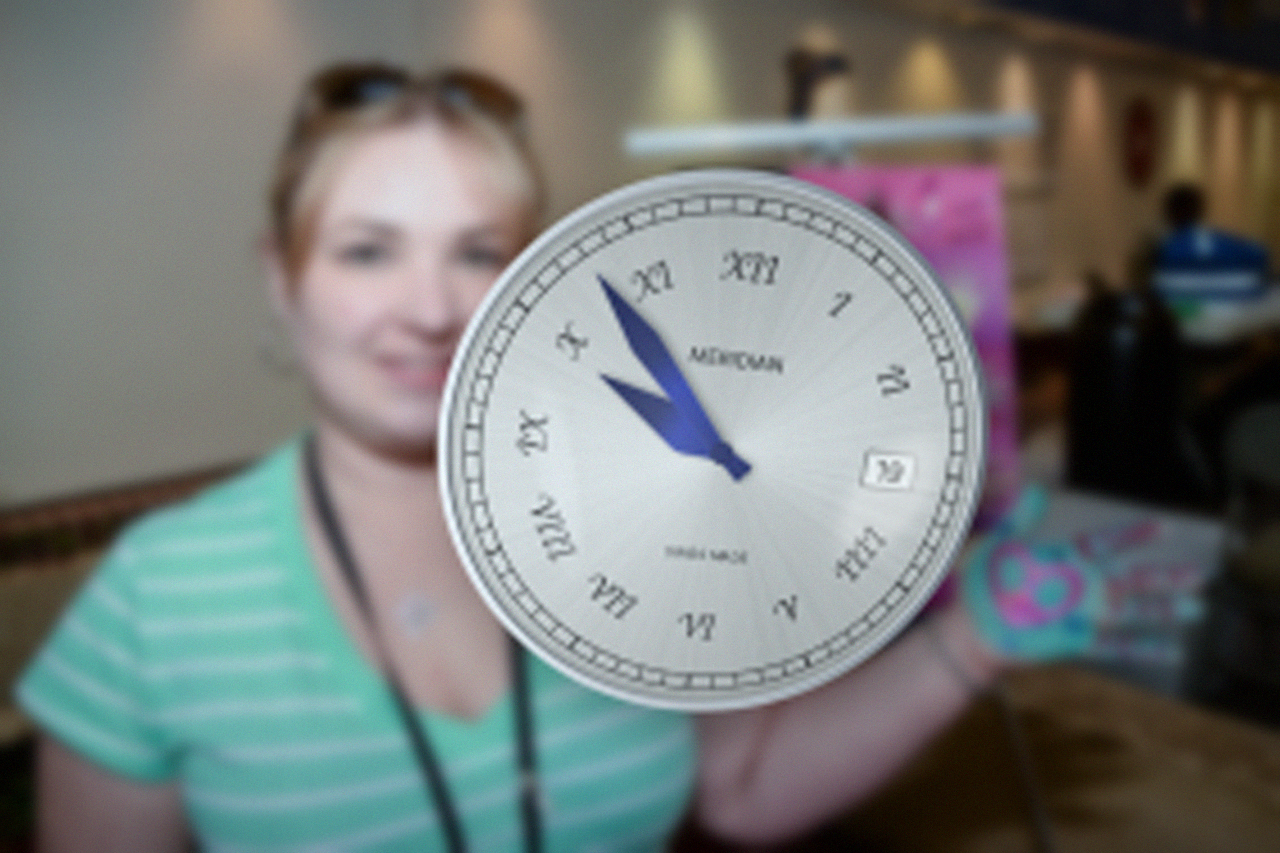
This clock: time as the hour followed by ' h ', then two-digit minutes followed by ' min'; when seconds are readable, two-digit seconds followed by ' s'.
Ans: 9 h 53 min
